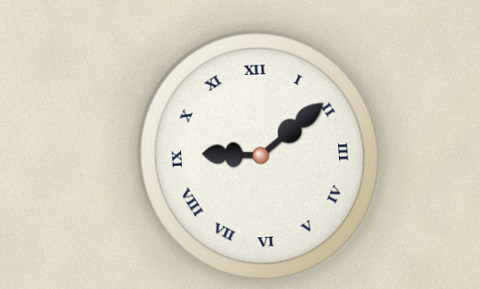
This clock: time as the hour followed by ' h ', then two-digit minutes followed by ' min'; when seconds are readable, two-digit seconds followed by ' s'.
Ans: 9 h 09 min
